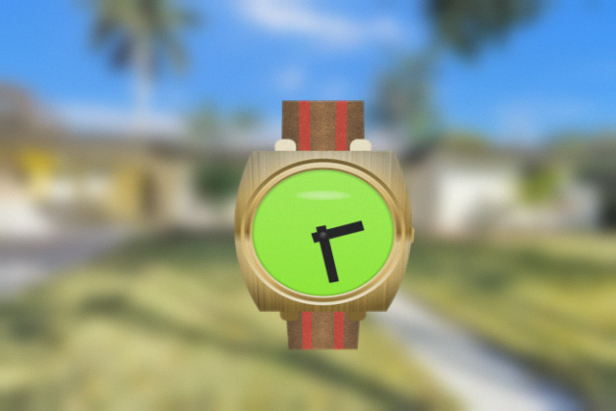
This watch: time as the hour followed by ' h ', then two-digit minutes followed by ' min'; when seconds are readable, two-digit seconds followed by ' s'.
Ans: 2 h 28 min
